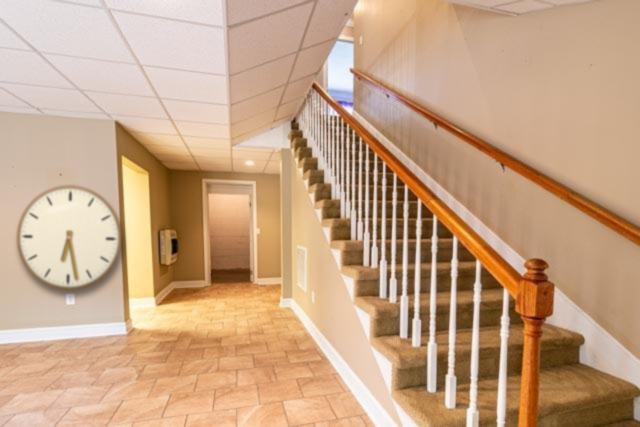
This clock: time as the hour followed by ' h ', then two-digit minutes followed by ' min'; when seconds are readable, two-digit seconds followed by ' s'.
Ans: 6 h 28 min
